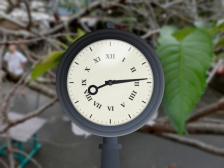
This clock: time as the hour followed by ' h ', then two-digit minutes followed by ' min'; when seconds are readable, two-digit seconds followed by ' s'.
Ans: 8 h 14 min
